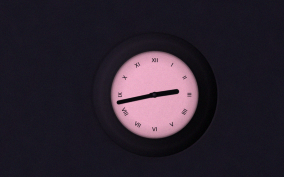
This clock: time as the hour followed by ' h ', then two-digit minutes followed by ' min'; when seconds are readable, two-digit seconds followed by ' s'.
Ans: 2 h 43 min
